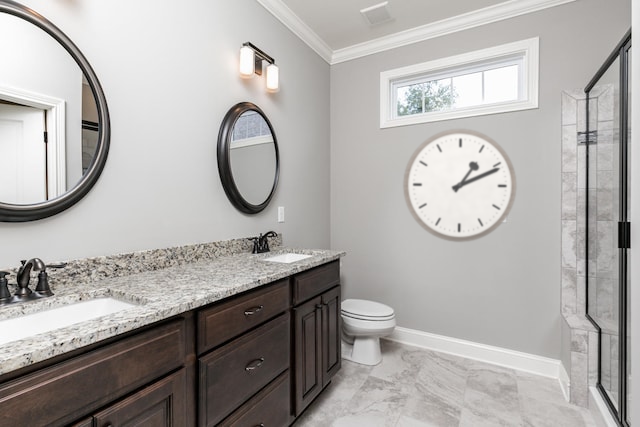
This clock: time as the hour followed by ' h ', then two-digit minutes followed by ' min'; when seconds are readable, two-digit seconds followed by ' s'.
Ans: 1 h 11 min
